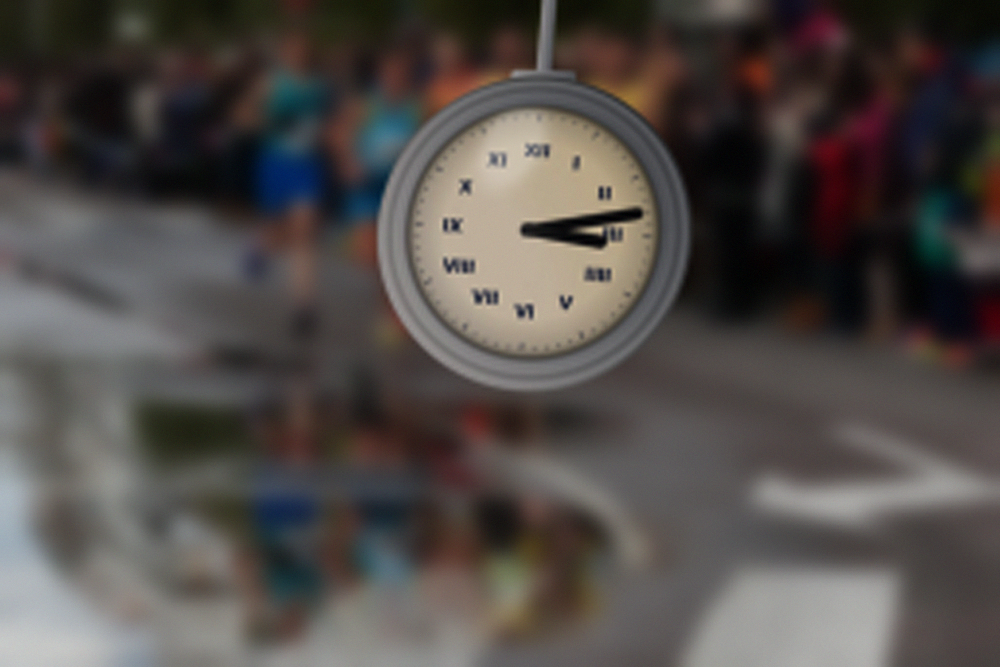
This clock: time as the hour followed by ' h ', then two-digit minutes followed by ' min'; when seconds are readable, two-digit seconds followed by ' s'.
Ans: 3 h 13 min
